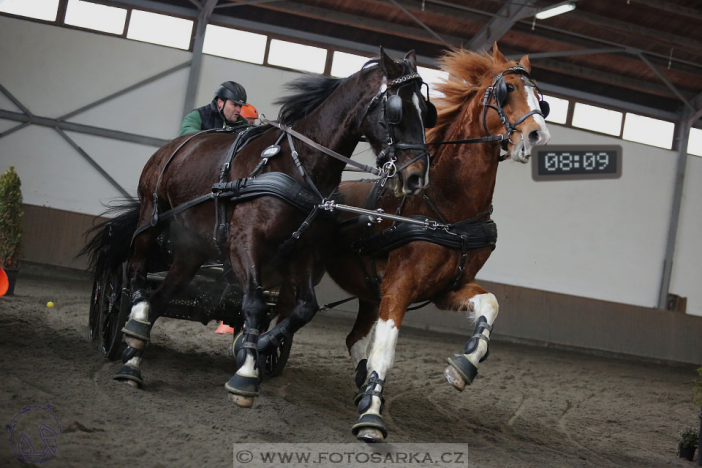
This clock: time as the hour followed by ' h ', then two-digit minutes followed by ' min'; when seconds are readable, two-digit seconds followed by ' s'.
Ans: 8 h 09 min
